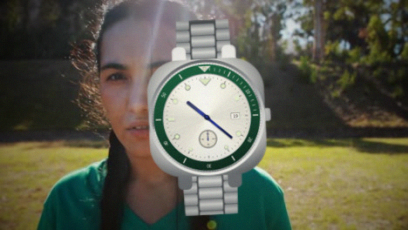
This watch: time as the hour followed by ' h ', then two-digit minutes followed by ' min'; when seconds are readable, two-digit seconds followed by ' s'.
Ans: 10 h 22 min
